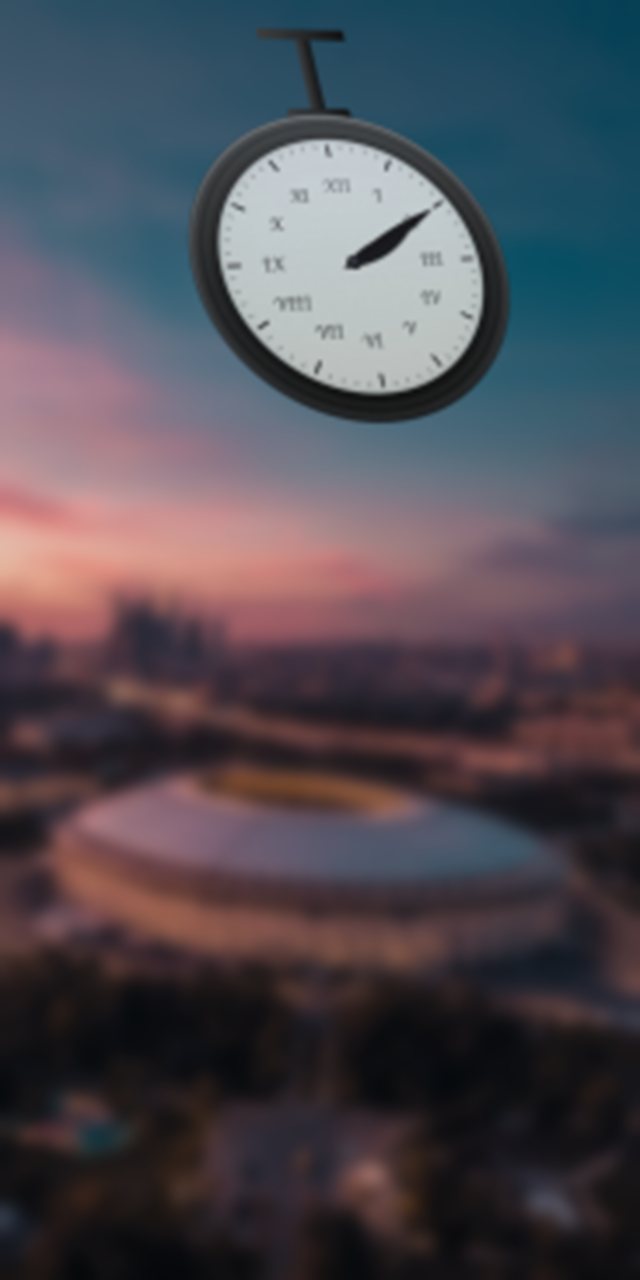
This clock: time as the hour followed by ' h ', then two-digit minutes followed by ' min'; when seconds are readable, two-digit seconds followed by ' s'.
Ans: 2 h 10 min
